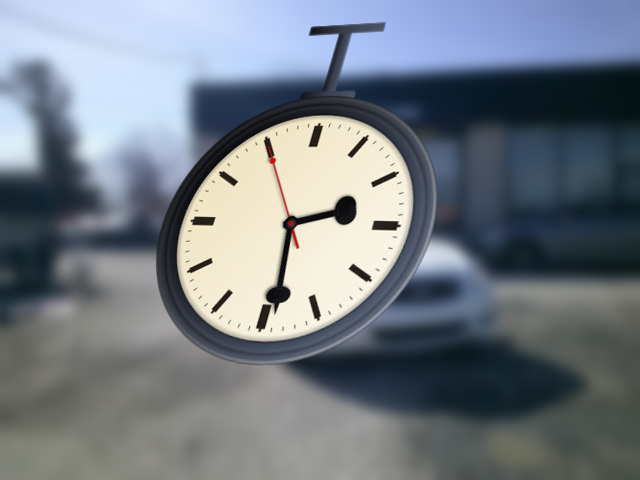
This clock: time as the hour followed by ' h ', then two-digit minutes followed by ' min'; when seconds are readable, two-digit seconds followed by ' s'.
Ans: 2 h 28 min 55 s
